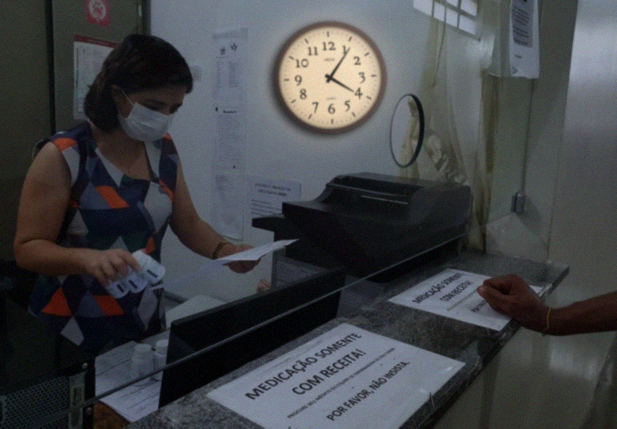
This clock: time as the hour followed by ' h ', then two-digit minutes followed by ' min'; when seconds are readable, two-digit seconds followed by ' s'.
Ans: 4 h 06 min
